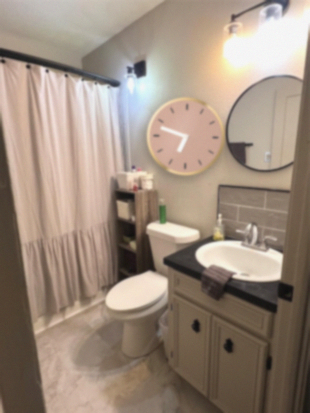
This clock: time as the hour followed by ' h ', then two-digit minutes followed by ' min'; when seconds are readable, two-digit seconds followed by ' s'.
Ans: 6 h 48 min
